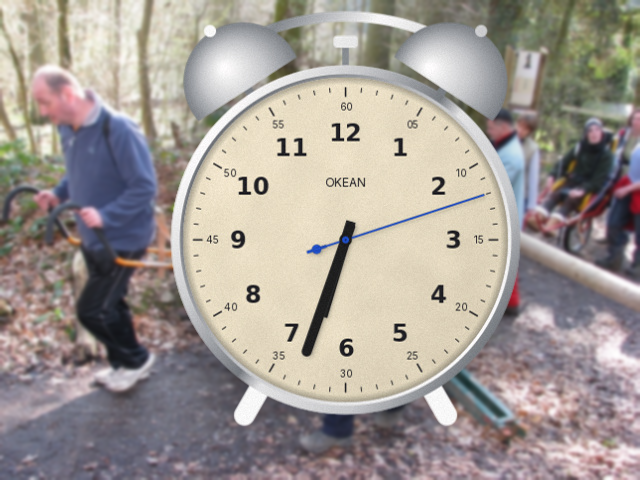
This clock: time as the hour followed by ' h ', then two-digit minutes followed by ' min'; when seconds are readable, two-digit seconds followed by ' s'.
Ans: 6 h 33 min 12 s
